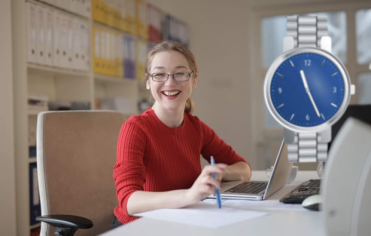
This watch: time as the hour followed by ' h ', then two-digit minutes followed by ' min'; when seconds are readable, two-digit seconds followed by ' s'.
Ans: 11 h 26 min
